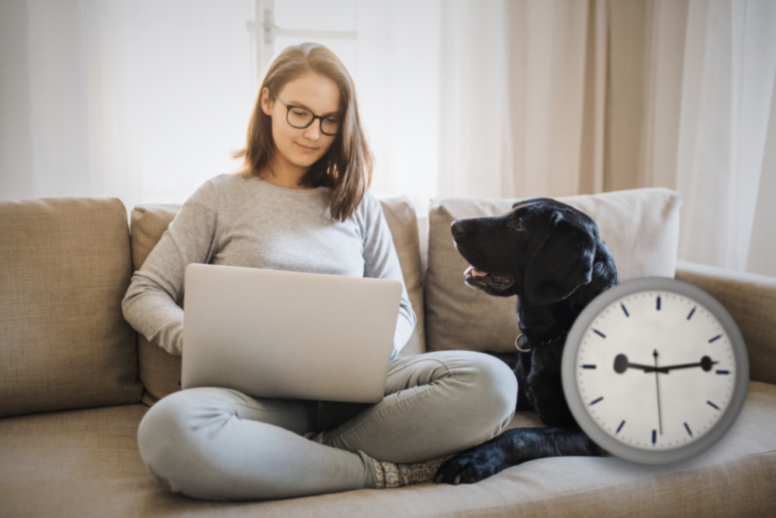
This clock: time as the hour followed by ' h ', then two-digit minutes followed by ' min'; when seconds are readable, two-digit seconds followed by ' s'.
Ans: 9 h 13 min 29 s
